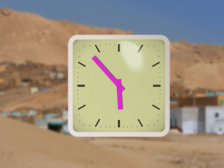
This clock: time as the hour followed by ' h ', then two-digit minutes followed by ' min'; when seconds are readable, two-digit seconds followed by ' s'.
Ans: 5 h 53 min
